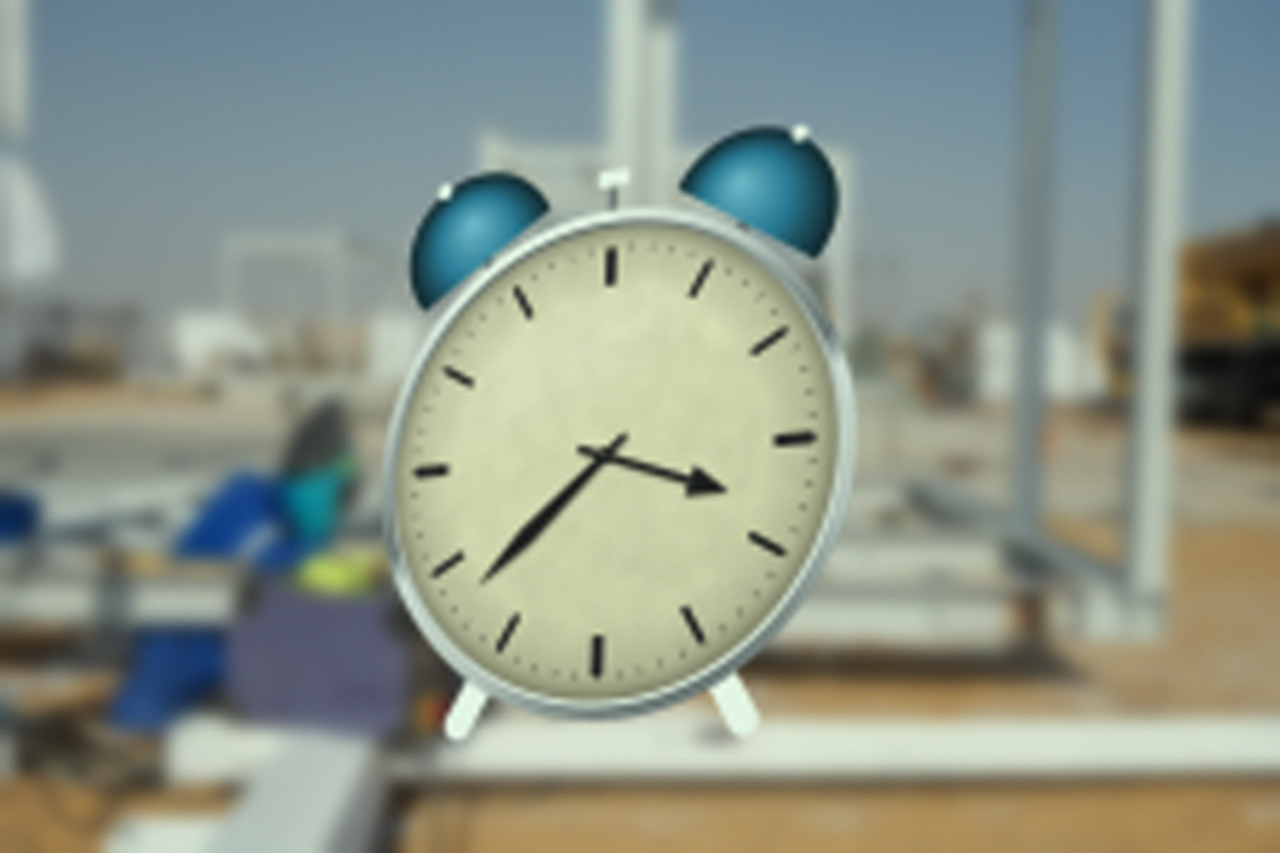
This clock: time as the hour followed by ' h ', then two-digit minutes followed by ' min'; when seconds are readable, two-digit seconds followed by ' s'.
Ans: 3 h 38 min
